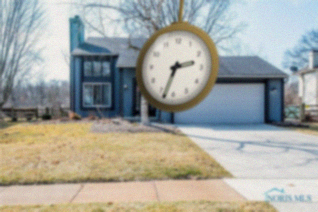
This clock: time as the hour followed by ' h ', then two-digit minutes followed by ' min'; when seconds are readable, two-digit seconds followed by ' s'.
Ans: 2 h 33 min
